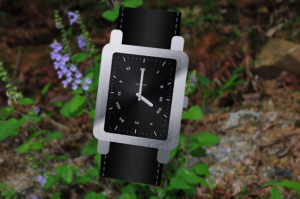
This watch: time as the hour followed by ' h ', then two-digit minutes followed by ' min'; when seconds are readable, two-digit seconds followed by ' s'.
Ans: 4 h 00 min
